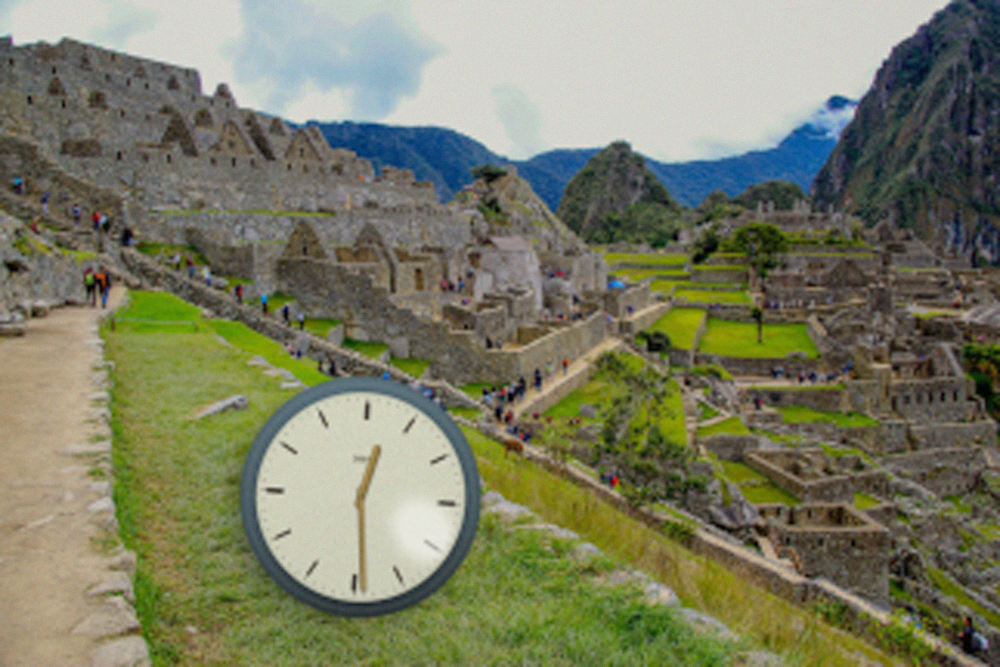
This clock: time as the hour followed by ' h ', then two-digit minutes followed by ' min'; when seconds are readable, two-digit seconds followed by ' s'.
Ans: 12 h 29 min
